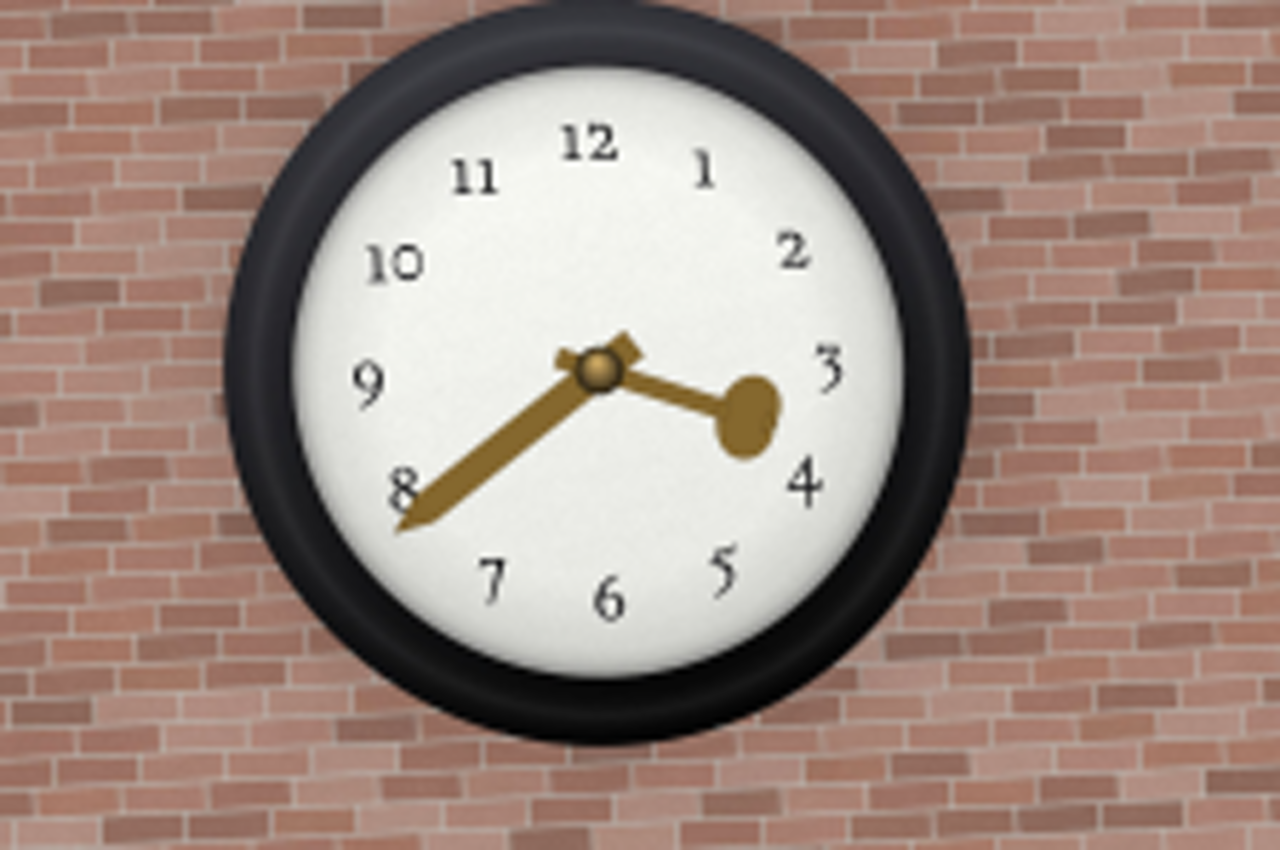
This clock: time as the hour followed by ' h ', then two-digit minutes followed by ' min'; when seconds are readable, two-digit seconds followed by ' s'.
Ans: 3 h 39 min
